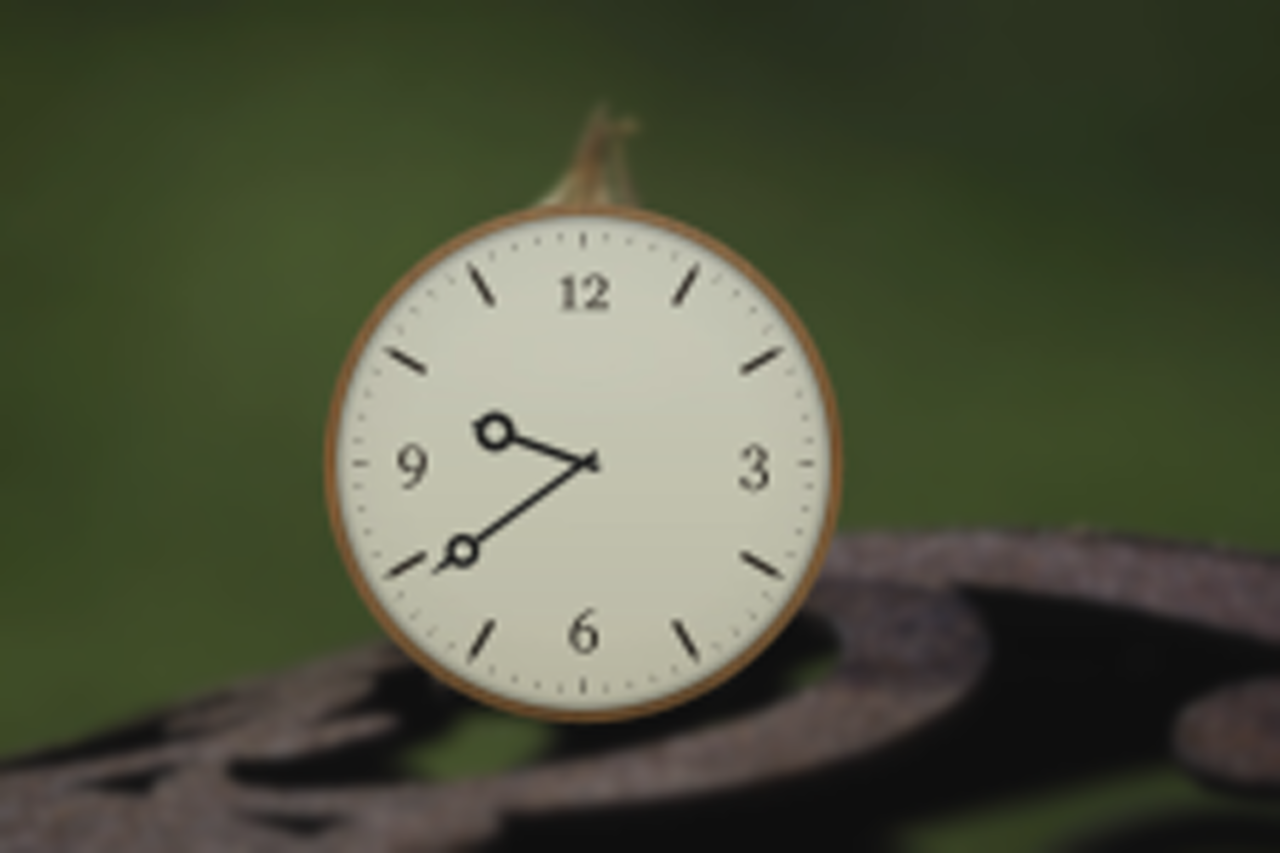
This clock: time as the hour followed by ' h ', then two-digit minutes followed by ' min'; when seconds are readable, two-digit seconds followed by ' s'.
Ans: 9 h 39 min
